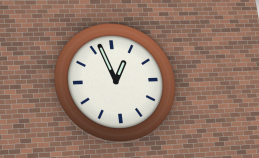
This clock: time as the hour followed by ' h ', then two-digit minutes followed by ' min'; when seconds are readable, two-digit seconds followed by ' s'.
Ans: 12 h 57 min
